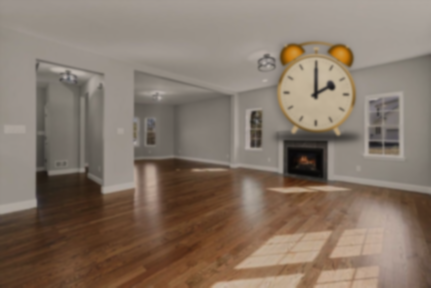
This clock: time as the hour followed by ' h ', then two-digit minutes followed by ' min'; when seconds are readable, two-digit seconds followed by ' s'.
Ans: 2 h 00 min
